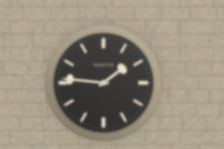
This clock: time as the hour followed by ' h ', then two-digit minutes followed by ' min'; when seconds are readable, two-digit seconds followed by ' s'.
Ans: 1 h 46 min
